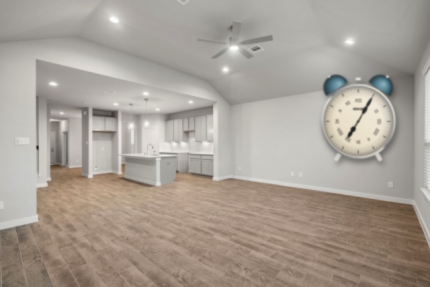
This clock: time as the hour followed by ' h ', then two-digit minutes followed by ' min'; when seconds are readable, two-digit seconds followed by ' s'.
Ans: 7 h 05 min
